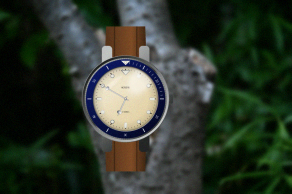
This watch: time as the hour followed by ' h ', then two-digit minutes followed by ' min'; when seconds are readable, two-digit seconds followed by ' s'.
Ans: 6 h 50 min
